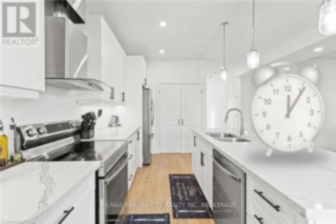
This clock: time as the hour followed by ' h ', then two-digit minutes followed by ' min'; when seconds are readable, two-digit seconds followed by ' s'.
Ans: 12 h 06 min
